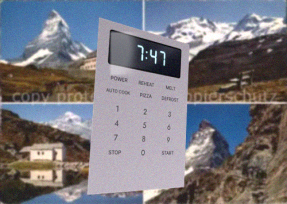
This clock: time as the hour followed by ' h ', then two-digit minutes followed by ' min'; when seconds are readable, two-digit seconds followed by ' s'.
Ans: 7 h 47 min
